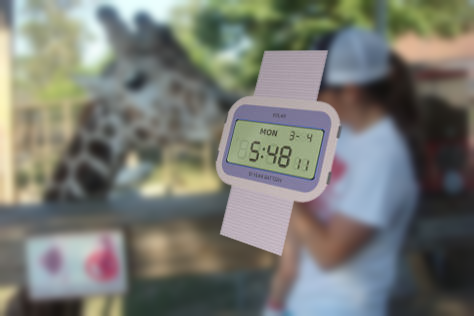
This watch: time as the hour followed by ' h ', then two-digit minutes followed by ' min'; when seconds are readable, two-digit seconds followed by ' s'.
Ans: 5 h 48 min 11 s
